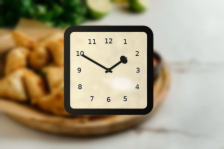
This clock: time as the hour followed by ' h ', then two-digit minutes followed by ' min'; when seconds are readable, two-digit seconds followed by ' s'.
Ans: 1 h 50 min
